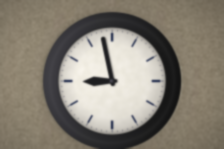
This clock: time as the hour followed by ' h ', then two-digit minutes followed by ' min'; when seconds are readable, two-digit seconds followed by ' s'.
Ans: 8 h 58 min
